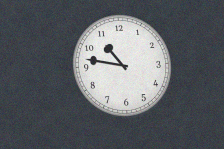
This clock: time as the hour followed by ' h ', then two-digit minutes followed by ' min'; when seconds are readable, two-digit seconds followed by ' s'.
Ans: 10 h 47 min
